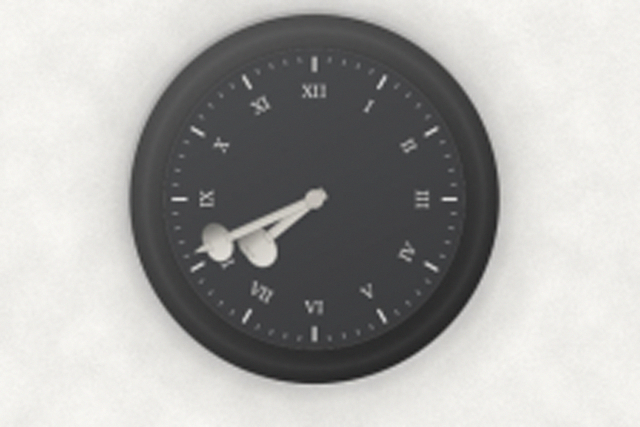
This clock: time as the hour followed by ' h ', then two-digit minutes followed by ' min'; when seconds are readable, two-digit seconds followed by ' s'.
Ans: 7 h 41 min
